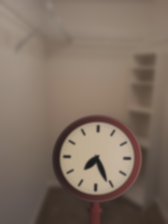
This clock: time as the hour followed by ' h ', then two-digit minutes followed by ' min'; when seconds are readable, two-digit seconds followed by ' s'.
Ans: 7 h 26 min
